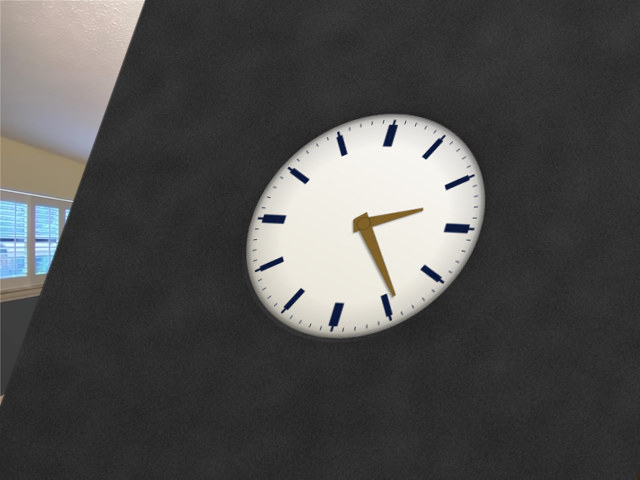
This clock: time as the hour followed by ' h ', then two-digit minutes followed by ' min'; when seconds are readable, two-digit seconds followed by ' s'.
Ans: 2 h 24 min
